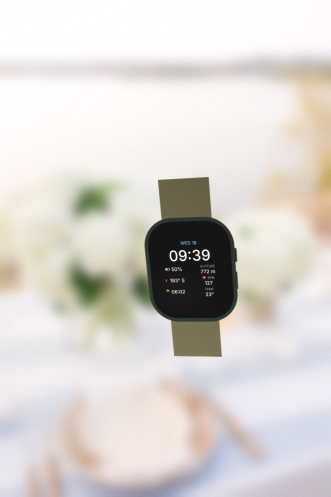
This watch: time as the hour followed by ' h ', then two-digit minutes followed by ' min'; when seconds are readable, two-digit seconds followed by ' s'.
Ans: 9 h 39 min
